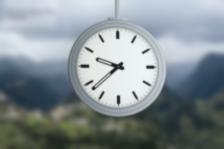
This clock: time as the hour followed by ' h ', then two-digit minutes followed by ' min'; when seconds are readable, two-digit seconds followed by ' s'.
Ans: 9 h 38 min
